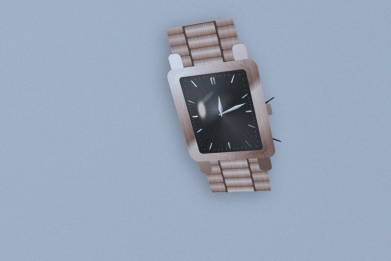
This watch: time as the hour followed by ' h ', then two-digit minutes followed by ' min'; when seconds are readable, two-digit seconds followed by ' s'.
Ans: 12 h 12 min
